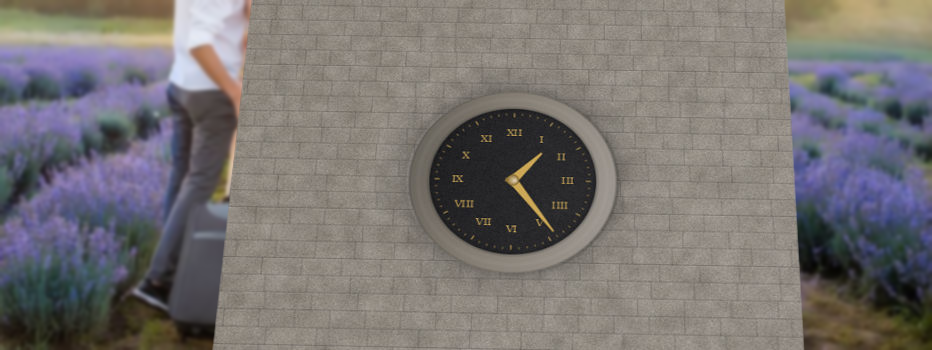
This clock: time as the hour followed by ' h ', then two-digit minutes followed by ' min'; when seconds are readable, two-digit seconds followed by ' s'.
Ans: 1 h 24 min
